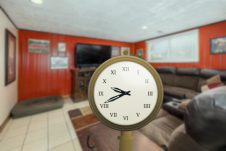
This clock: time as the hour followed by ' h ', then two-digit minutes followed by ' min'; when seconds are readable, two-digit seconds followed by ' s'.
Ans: 9 h 41 min
